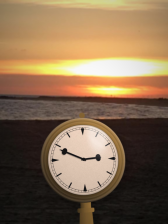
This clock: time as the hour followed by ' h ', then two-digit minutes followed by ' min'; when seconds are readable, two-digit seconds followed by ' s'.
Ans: 2 h 49 min
